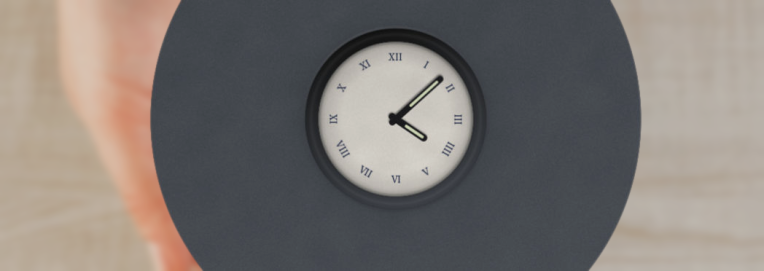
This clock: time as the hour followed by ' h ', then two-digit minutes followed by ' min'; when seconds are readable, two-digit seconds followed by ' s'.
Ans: 4 h 08 min
